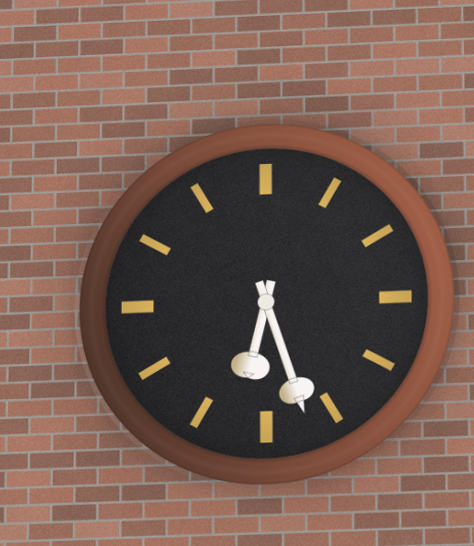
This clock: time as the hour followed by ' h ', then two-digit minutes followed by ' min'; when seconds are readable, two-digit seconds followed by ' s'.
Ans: 6 h 27 min
